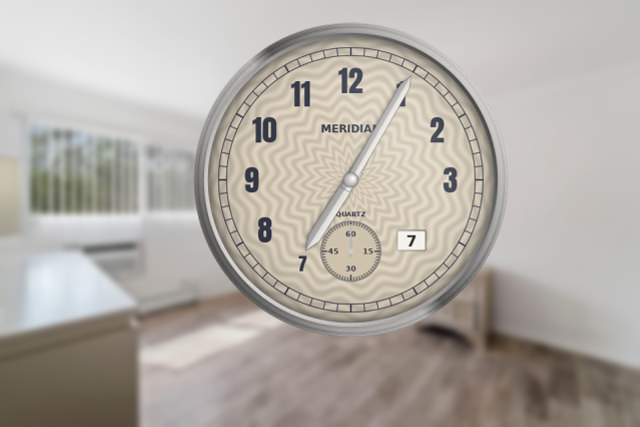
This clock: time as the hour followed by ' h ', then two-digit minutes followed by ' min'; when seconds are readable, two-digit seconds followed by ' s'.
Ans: 7 h 05 min
